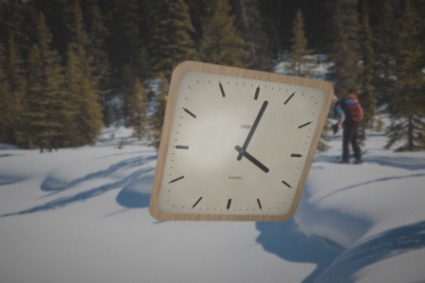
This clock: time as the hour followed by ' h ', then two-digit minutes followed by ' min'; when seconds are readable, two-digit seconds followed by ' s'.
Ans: 4 h 02 min
